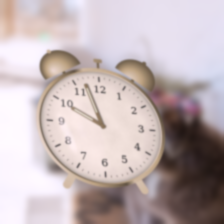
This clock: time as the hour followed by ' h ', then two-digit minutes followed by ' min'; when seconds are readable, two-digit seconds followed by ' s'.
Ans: 9 h 57 min
